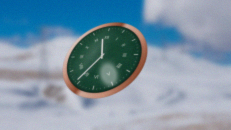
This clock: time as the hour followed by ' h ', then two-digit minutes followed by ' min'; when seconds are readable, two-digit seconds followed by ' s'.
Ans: 11 h 36 min
